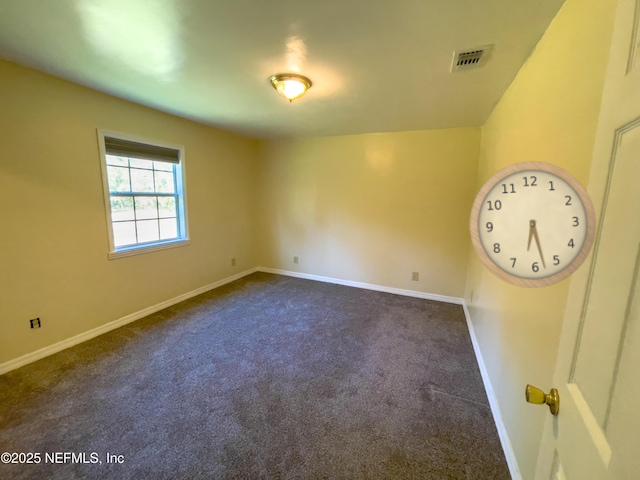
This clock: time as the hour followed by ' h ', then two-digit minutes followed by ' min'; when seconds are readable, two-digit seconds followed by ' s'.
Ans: 6 h 28 min
